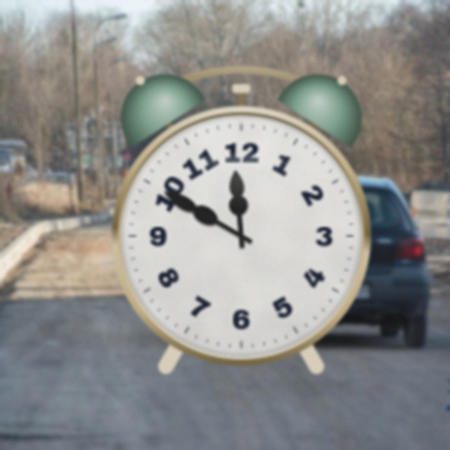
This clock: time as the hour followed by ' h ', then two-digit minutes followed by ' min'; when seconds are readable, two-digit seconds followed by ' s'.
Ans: 11 h 50 min
